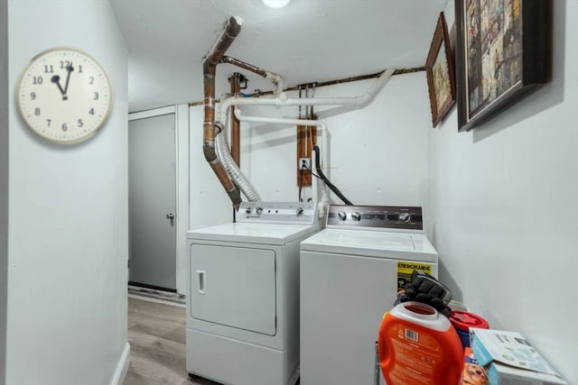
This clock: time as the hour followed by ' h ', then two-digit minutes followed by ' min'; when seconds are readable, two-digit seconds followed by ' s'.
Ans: 11 h 02 min
